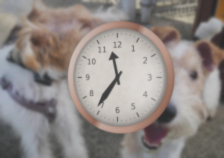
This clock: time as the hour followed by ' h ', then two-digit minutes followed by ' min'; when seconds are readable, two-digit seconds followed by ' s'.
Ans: 11 h 36 min
